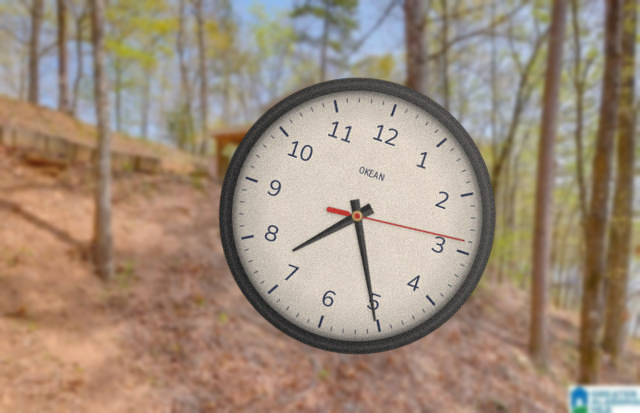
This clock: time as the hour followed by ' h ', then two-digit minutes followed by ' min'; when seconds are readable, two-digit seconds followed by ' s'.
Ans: 7 h 25 min 14 s
